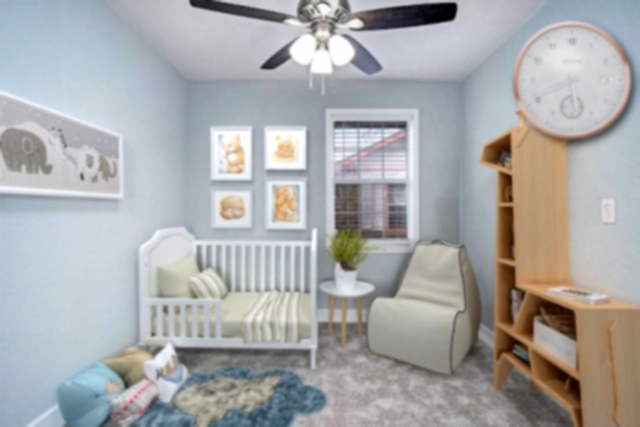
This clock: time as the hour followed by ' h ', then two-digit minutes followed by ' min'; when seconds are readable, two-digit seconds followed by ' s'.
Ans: 5 h 41 min
